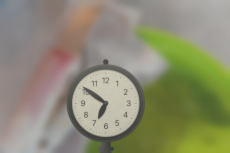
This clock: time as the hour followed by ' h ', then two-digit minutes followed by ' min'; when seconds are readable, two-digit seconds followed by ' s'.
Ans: 6 h 51 min
